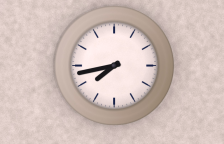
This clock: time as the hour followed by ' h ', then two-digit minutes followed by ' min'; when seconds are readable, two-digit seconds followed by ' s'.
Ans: 7 h 43 min
